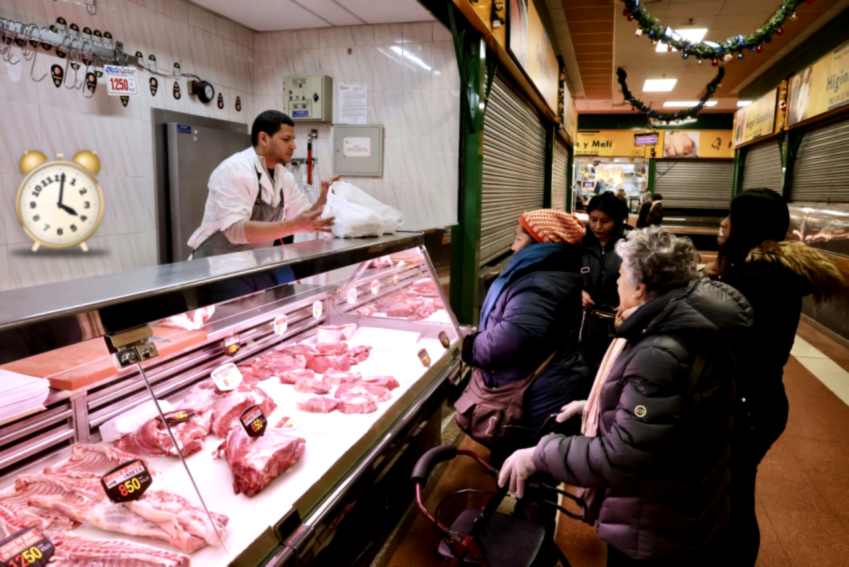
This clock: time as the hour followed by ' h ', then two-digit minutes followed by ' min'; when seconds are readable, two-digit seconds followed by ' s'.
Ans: 4 h 01 min
